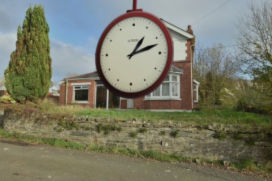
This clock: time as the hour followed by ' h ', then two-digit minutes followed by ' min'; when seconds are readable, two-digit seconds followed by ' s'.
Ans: 1 h 12 min
